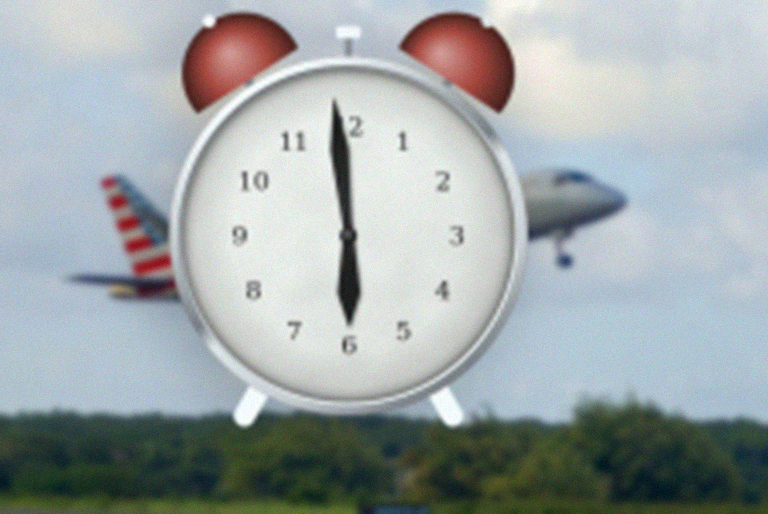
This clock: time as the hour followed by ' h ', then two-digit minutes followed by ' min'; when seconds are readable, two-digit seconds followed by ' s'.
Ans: 5 h 59 min
